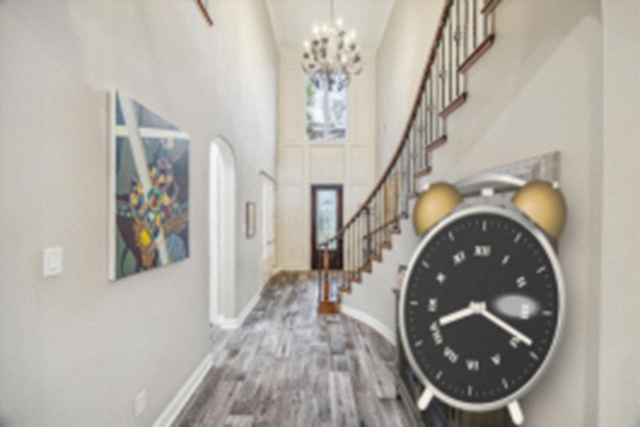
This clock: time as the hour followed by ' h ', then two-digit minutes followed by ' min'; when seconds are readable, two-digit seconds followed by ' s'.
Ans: 8 h 19 min
